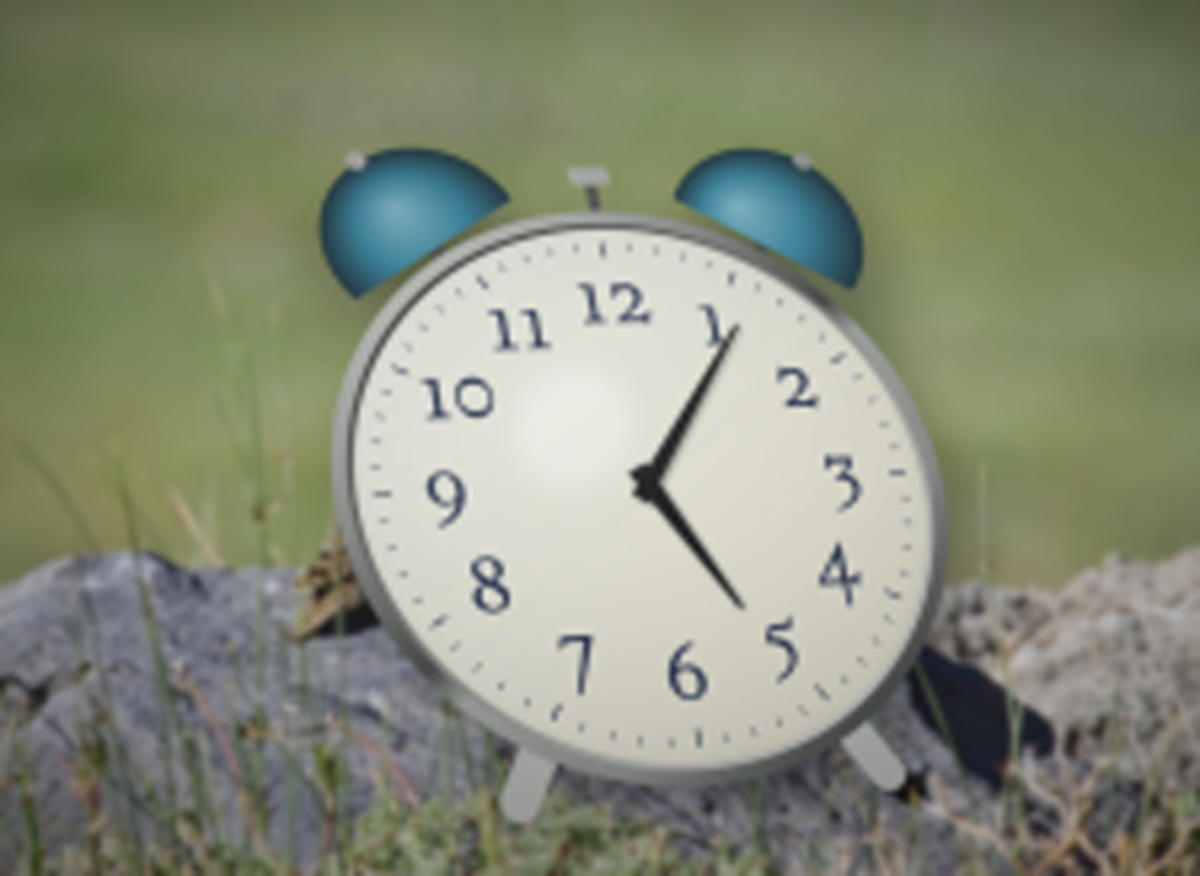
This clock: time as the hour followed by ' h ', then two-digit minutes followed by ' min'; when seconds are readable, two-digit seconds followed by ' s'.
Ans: 5 h 06 min
